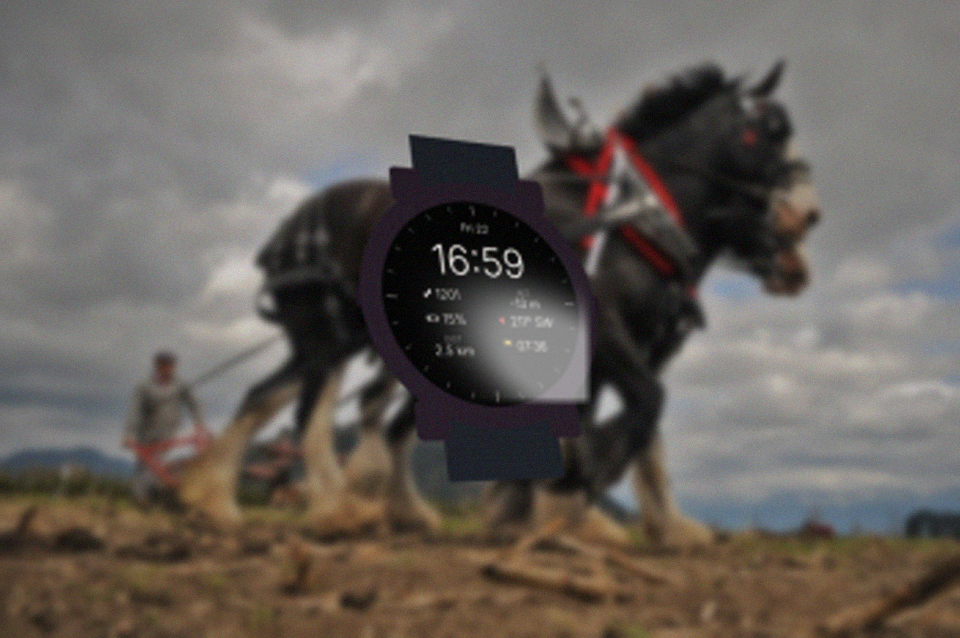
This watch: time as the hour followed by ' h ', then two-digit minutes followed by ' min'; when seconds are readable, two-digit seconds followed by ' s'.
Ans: 16 h 59 min
